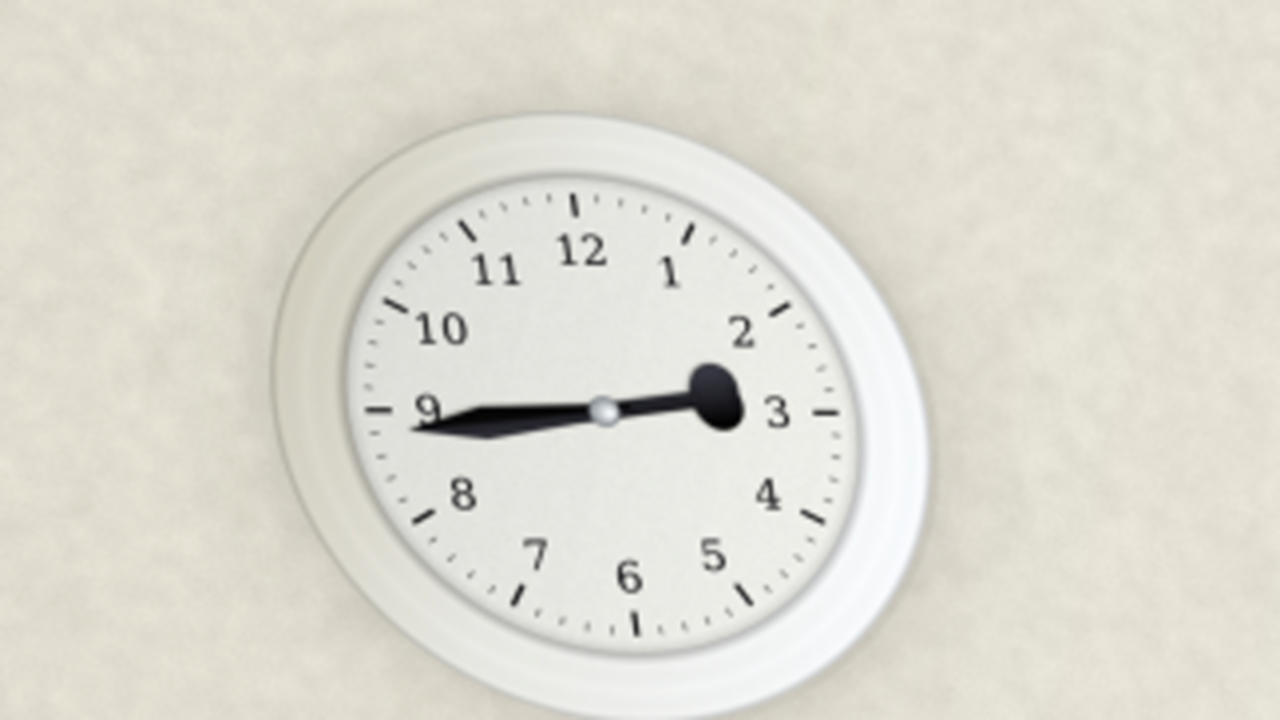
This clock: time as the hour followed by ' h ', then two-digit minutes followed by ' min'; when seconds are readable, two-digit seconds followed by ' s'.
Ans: 2 h 44 min
